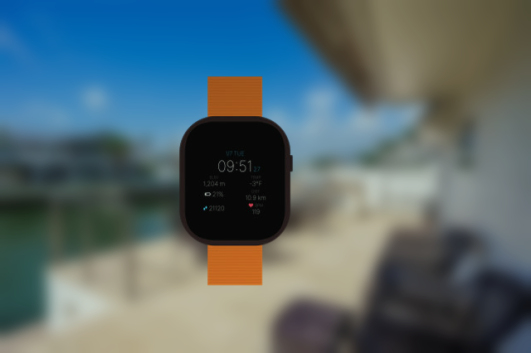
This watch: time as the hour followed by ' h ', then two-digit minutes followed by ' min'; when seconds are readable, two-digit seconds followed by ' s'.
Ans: 9 h 51 min
